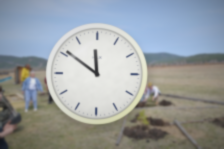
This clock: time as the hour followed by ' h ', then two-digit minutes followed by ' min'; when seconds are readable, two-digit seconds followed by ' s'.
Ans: 11 h 51 min
